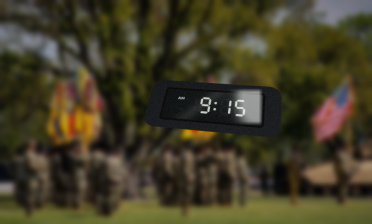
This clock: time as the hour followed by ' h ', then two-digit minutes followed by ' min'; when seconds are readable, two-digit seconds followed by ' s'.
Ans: 9 h 15 min
